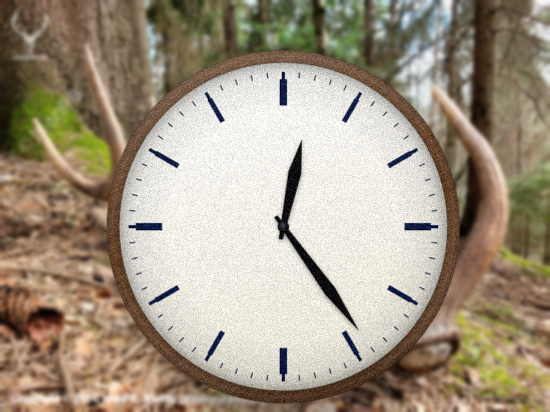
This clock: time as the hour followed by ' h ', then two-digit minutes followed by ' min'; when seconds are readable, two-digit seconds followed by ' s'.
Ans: 12 h 24 min
